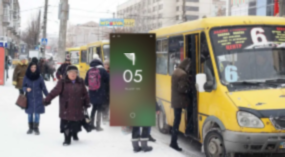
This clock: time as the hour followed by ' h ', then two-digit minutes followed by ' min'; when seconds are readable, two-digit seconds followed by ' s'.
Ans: 1 h 05 min
